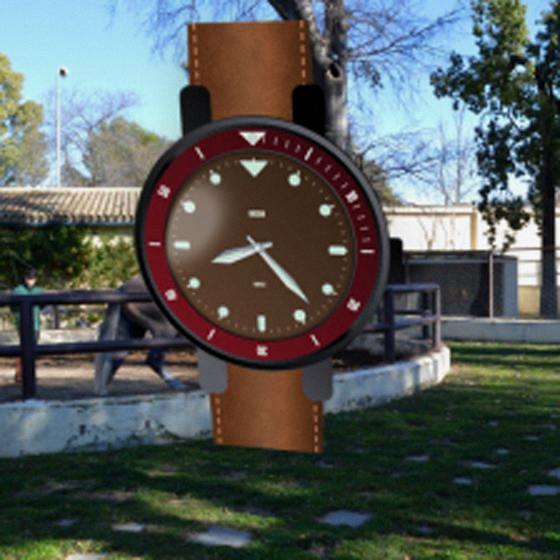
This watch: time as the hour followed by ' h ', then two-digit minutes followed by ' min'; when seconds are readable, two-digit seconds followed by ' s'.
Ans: 8 h 23 min
